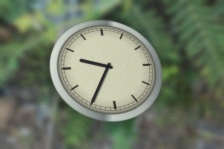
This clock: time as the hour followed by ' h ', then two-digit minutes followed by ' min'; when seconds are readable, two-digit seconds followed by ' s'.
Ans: 9 h 35 min
